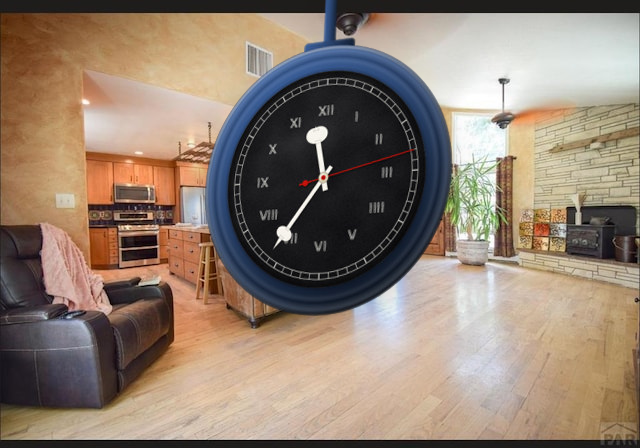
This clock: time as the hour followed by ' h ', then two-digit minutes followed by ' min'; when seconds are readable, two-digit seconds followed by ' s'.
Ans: 11 h 36 min 13 s
